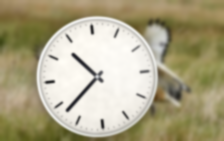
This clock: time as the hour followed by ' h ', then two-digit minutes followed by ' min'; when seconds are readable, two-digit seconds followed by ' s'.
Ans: 10 h 38 min
